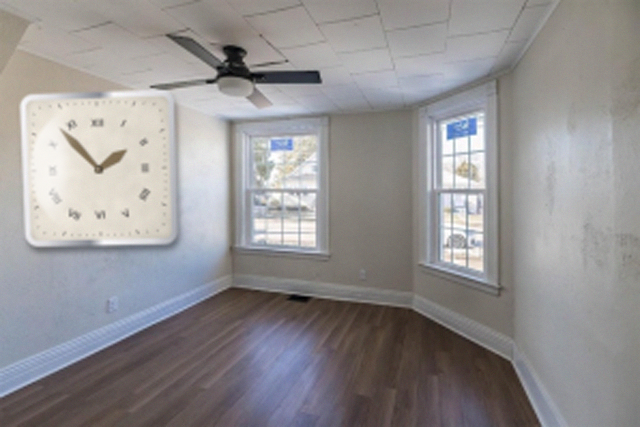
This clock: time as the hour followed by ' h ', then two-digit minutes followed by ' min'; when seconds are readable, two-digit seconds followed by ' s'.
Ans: 1 h 53 min
